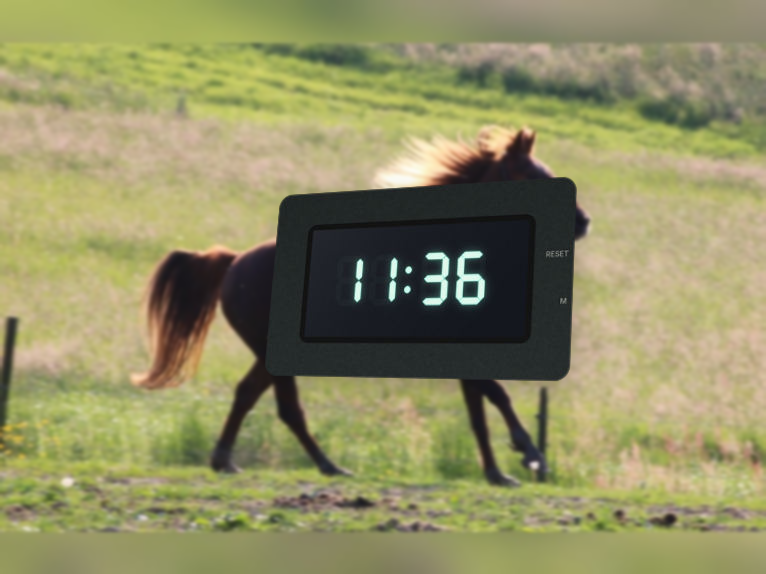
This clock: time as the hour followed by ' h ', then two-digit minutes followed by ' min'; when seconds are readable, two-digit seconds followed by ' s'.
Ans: 11 h 36 min
